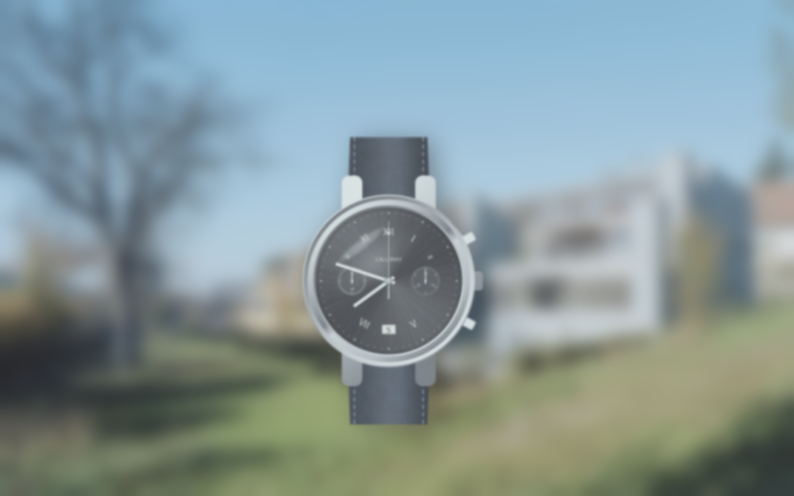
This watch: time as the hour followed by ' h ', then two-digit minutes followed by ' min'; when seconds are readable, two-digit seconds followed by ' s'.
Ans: 7 h 48 min
